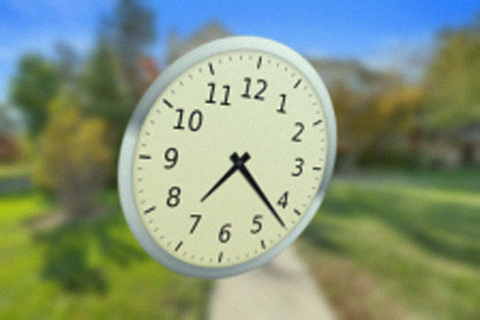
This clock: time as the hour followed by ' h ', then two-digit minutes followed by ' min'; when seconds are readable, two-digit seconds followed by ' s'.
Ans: 7 h 22 min
